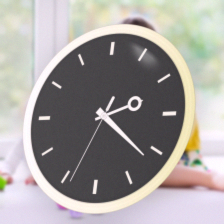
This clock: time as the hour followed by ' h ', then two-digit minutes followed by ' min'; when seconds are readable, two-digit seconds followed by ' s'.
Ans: 2 h 21 min 34 s
